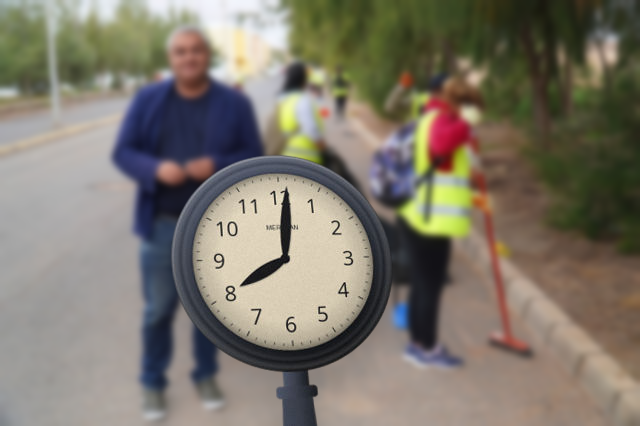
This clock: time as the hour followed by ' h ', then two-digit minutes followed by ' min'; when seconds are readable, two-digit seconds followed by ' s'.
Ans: 8 h 01 min
